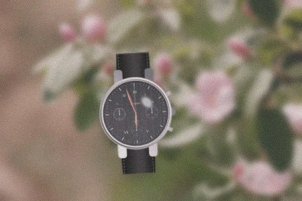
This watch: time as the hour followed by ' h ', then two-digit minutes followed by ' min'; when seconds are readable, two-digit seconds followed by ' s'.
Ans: 5 h 57 min
